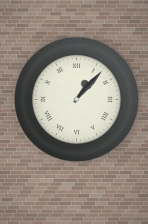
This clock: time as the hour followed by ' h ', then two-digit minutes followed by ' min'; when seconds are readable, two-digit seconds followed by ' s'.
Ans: 1 h 07 min
